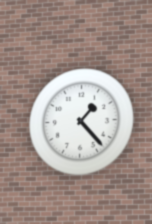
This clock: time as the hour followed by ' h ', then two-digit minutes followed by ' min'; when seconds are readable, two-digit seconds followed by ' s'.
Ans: 1 h 23 min
